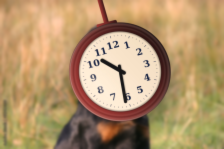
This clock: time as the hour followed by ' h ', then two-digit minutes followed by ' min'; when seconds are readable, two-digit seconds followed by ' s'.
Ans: 10 h 31 min
